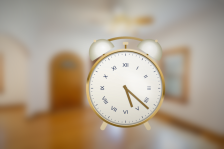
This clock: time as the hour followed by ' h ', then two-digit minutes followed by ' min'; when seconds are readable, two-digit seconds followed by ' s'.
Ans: 5 h 22 min
